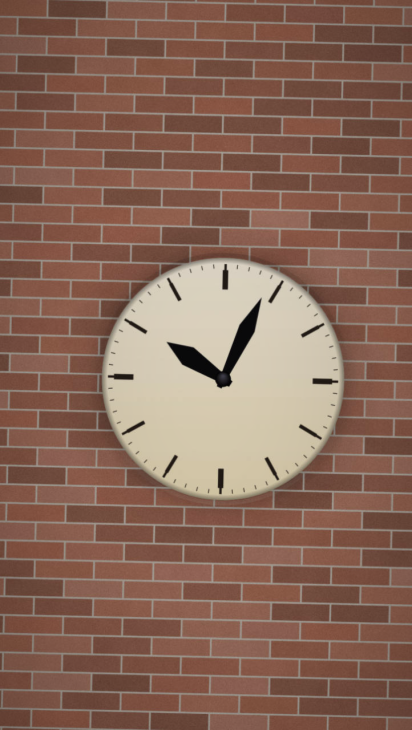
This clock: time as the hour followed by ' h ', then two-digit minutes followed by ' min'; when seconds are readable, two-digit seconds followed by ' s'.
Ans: 10 h 04 min
